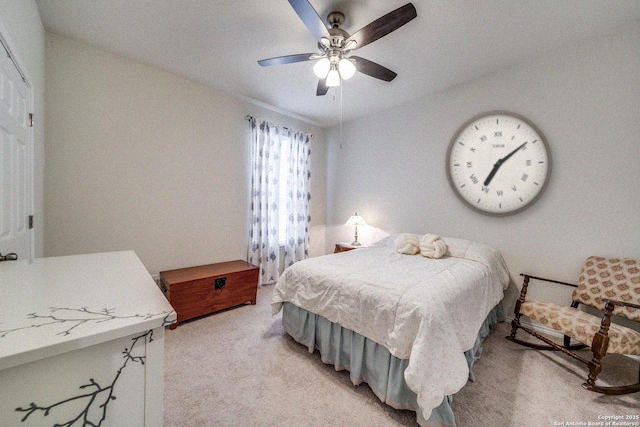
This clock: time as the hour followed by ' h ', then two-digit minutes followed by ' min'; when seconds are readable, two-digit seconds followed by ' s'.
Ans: 7 h 09 min
